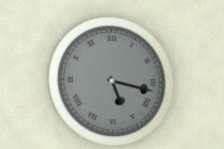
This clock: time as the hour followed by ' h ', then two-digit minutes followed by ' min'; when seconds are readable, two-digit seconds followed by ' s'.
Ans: 5 h 17 min
